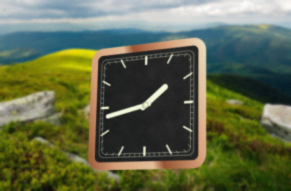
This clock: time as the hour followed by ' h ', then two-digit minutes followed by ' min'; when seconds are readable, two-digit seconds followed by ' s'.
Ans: 1 h 43 min
